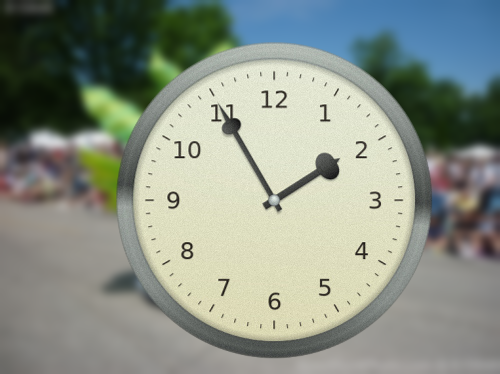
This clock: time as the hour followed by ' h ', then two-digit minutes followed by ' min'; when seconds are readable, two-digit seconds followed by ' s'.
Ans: 1 h 55 min
